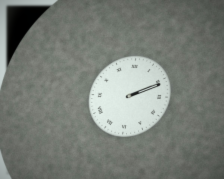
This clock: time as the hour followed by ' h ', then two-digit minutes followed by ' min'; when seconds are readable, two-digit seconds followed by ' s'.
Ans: 2 h 11 min
